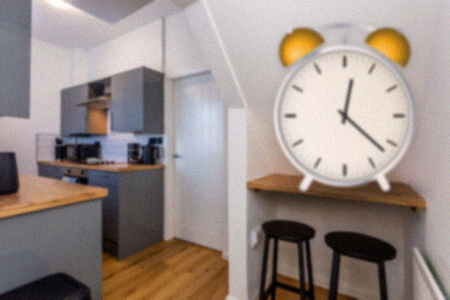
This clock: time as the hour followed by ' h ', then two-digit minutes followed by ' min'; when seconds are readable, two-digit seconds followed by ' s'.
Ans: 12 h 22 min
